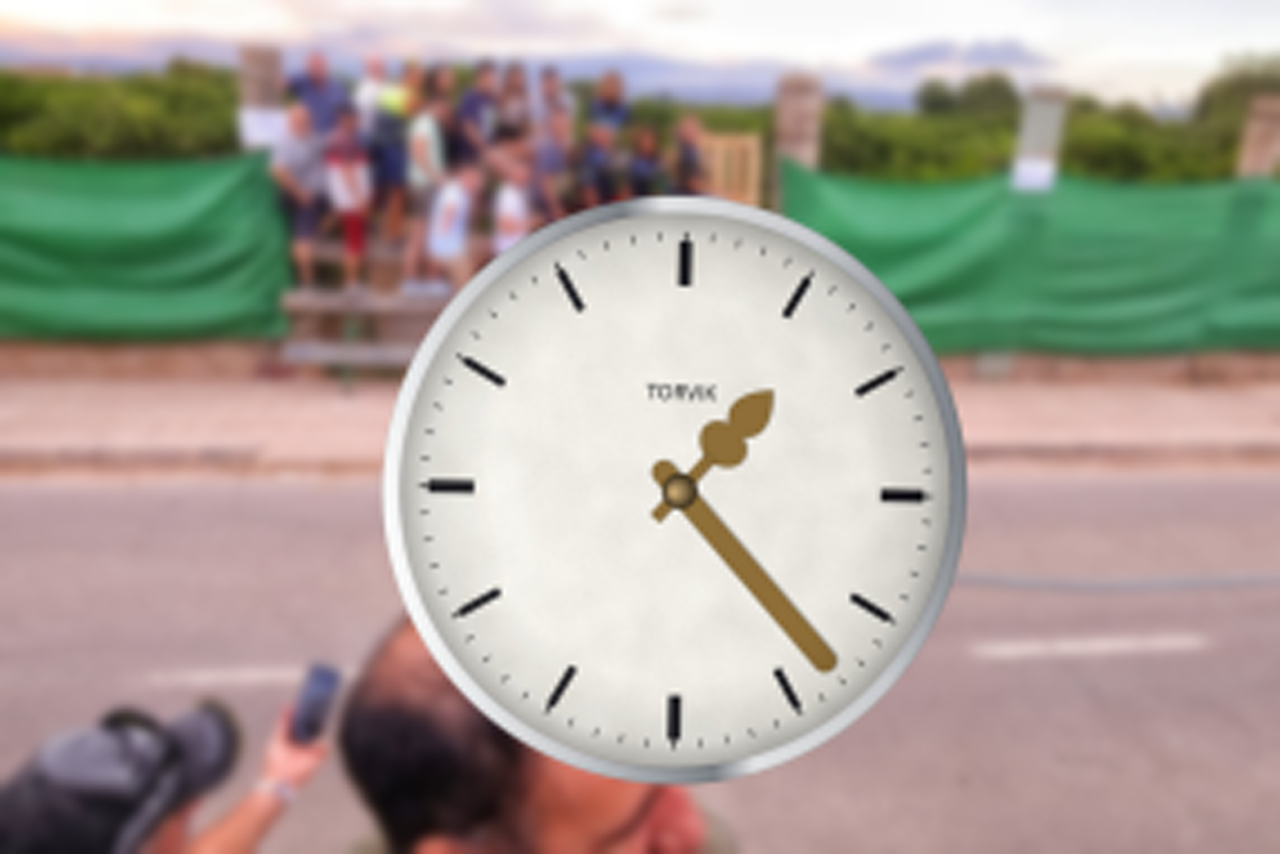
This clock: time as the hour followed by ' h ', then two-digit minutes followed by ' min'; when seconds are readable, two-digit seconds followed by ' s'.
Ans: 1 h 23 min
